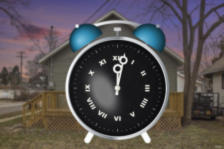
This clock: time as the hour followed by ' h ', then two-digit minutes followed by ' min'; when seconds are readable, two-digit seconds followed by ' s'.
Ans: 12 h 02 min
